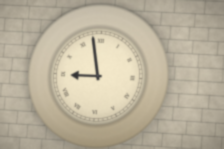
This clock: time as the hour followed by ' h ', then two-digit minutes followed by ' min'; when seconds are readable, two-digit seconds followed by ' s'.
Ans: 8 h 58 min
